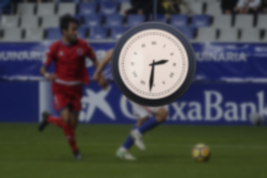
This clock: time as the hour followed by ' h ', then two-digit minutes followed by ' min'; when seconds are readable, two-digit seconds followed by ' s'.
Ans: 2 h 31 min
